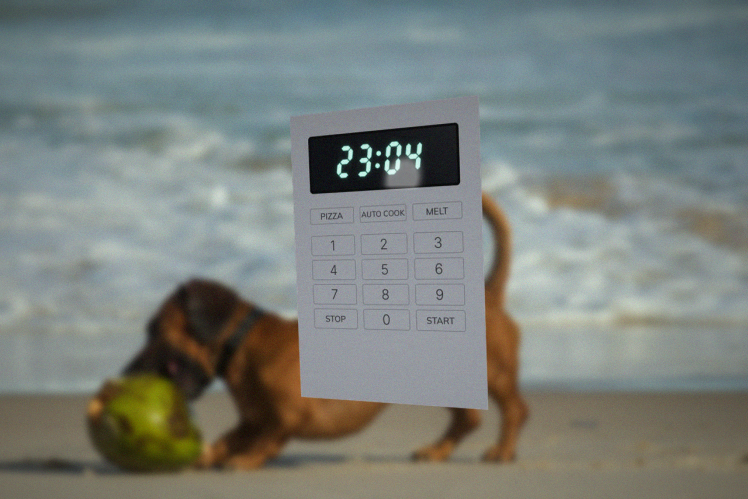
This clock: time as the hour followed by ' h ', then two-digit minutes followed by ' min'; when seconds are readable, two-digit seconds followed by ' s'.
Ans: 23 h 04 min
